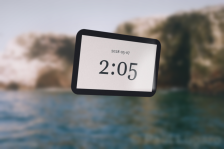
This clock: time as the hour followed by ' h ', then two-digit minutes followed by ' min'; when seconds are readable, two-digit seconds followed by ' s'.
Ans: 2 h 05 min
